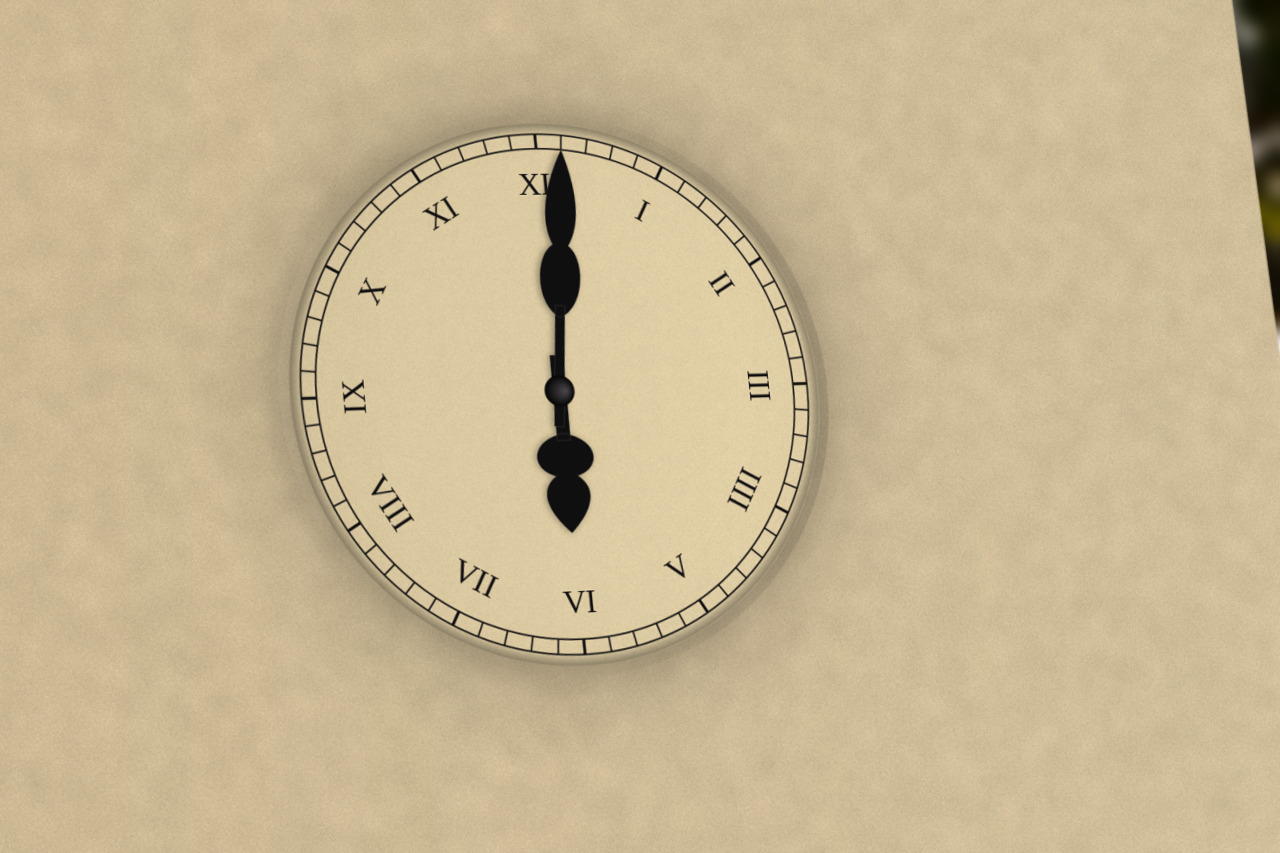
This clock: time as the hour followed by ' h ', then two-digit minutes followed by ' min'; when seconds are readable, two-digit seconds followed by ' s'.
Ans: 6 h 01 min
